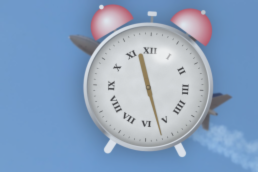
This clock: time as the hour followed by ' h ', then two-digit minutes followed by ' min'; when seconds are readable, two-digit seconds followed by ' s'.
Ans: 11 h 27 min
